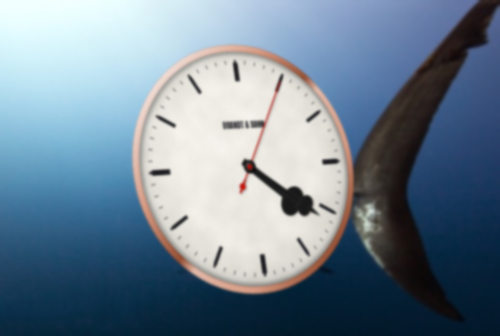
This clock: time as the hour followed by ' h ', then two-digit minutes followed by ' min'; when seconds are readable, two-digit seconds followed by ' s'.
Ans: 4 h 21 min 05 s
